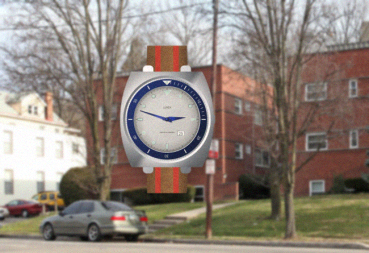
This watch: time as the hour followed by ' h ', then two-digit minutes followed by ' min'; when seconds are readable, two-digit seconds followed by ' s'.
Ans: 2 h 48 min
